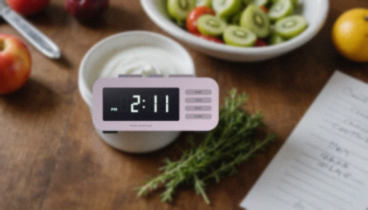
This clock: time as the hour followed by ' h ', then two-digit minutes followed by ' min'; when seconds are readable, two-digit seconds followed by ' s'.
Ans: 2 h 11 min
